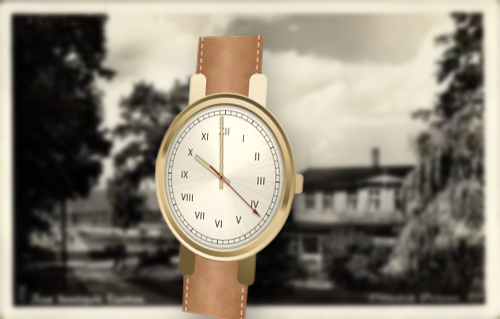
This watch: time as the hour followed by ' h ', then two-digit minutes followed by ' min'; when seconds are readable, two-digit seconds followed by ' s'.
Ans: 9 h 59 min 21 s
